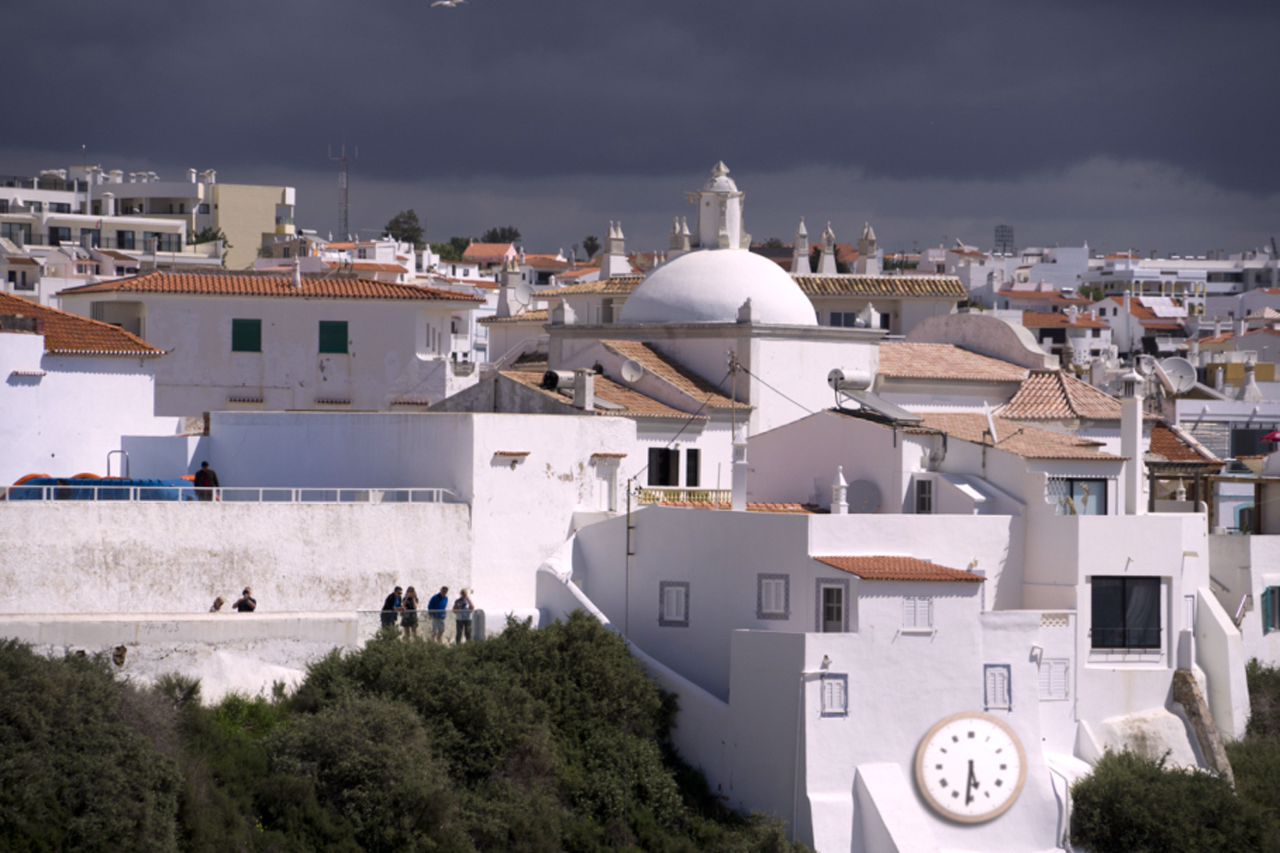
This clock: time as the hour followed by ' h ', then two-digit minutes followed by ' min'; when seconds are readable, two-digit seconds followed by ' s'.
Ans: 5 h 31 min
